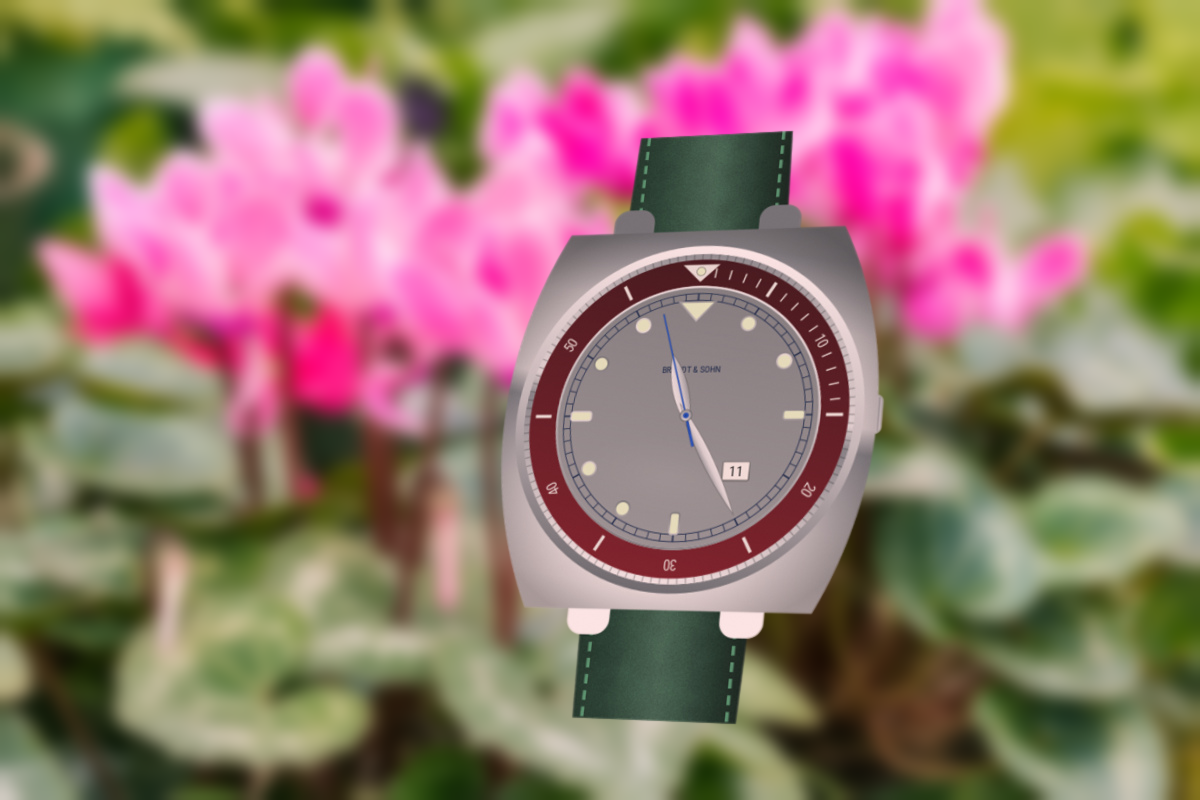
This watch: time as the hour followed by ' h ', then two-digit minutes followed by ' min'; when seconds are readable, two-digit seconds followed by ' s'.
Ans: 11 h 24 min 57 s
